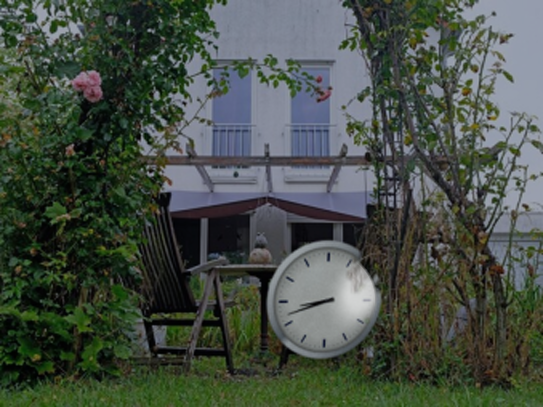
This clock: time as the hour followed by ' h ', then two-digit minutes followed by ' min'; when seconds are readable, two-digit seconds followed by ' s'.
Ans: 8 h 42 min
